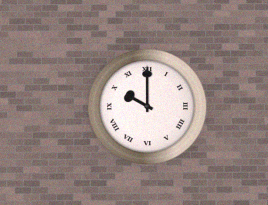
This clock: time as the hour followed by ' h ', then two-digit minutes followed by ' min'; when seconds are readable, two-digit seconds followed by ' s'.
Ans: 10 h 00 min
